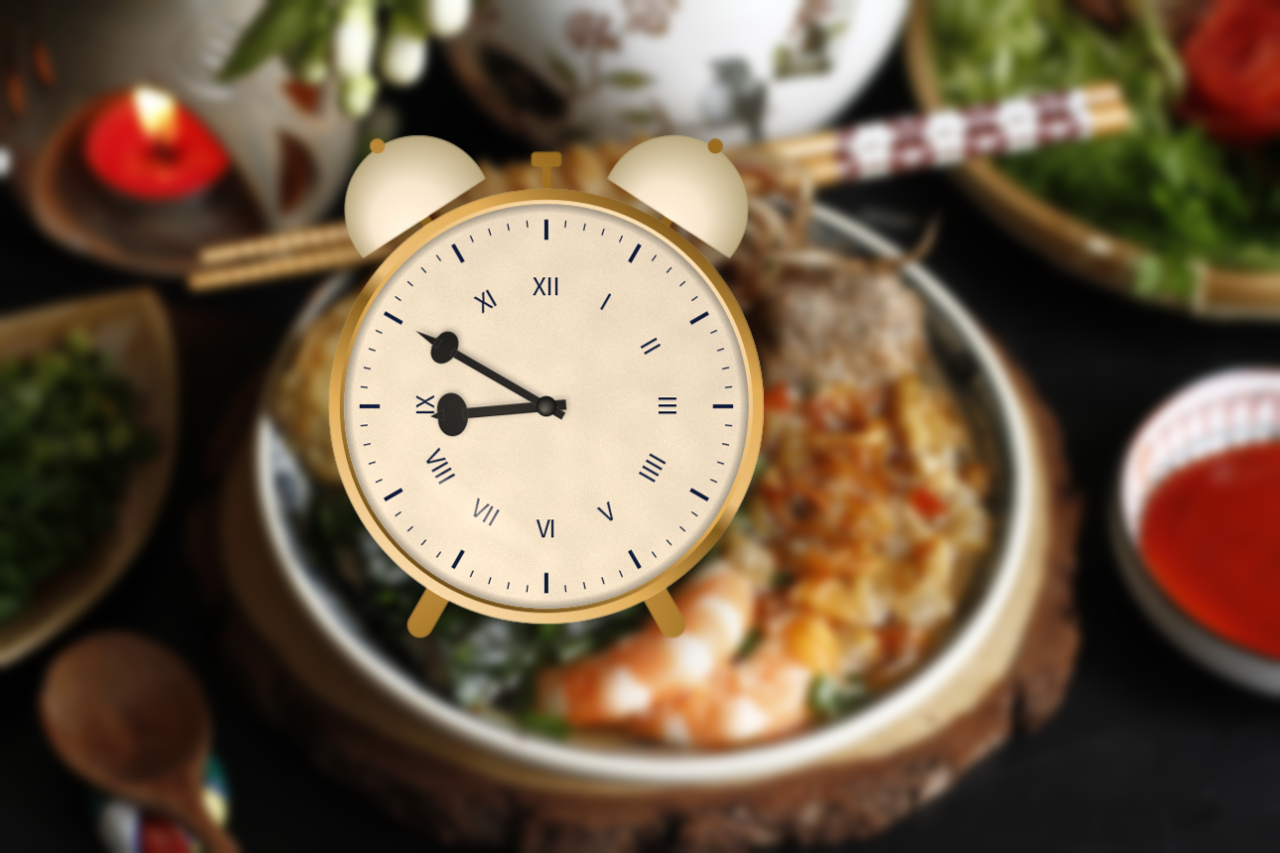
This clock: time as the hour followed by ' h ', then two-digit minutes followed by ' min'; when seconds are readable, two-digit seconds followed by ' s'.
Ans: 8 h 50 min
